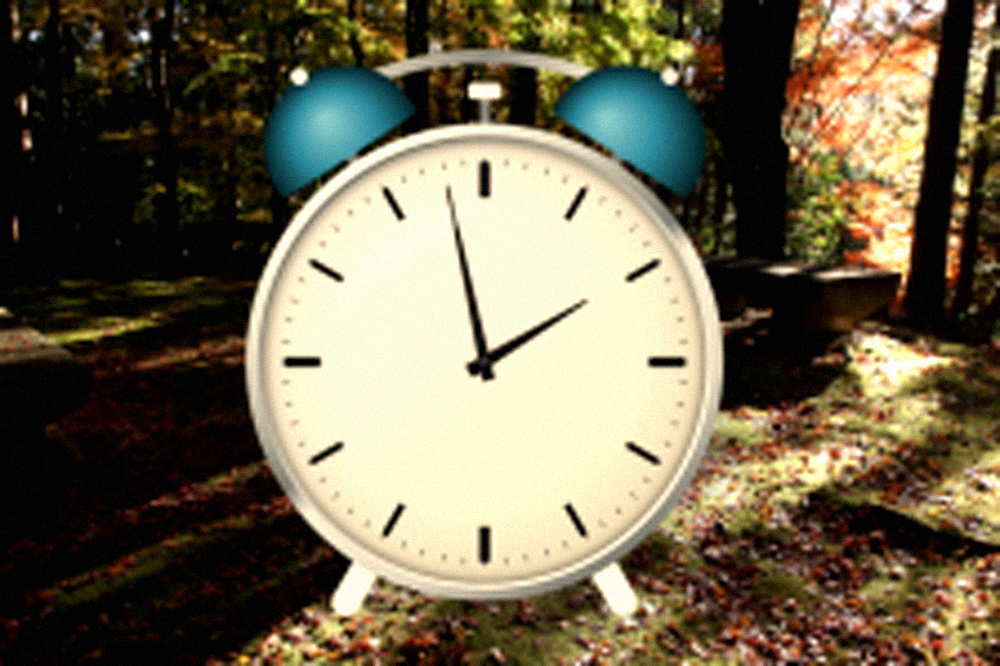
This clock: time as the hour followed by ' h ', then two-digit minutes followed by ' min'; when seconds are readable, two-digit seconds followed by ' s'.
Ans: 1 h 58 min
